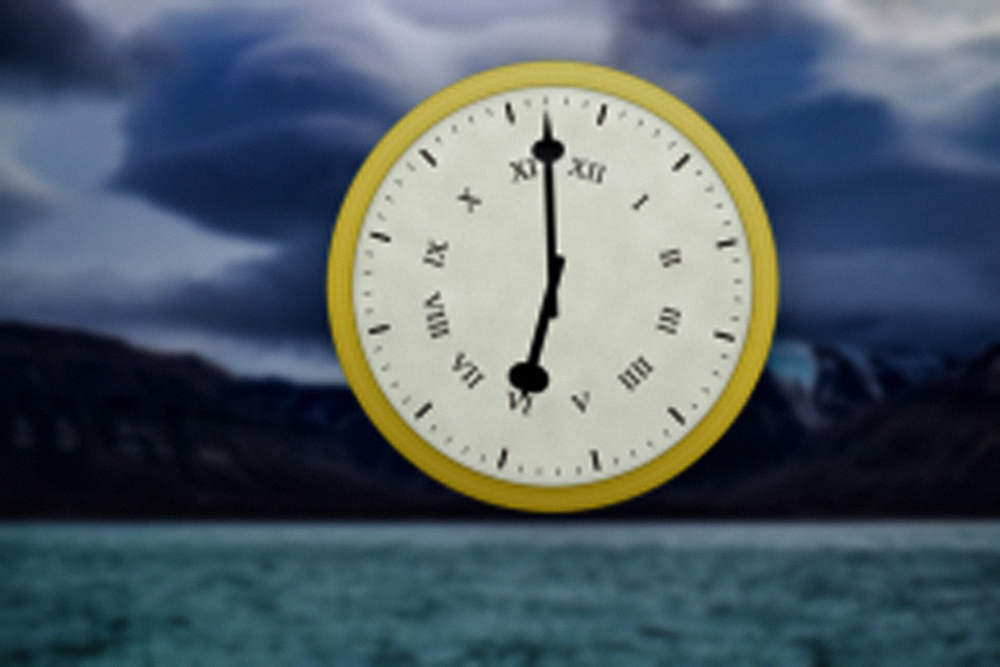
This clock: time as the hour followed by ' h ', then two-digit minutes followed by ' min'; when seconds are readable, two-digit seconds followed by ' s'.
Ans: 5 h 57 min
